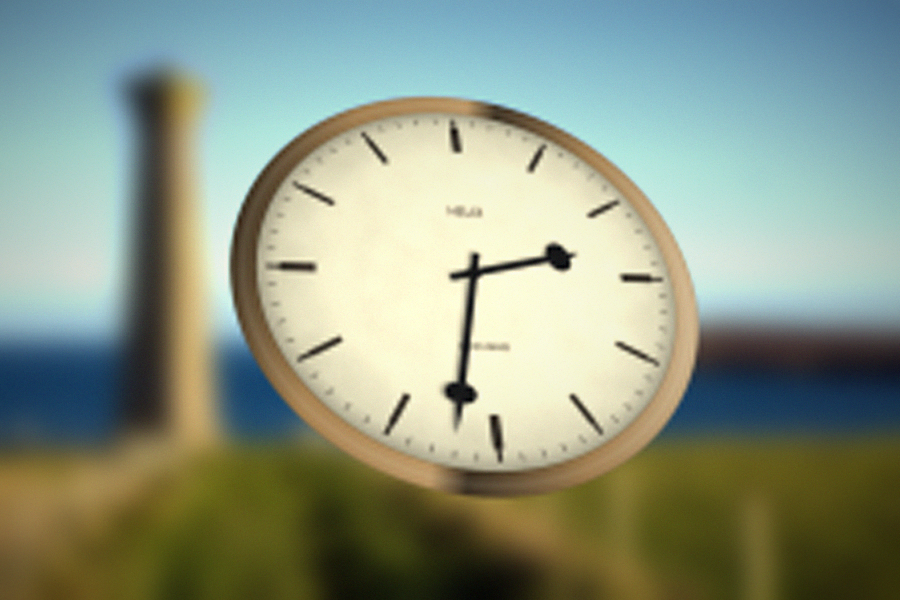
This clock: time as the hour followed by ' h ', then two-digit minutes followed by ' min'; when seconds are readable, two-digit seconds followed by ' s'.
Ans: 2 h 32 min
